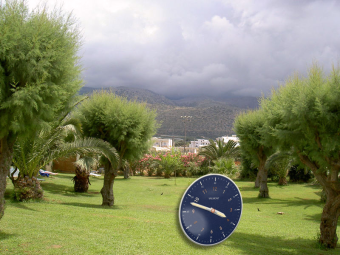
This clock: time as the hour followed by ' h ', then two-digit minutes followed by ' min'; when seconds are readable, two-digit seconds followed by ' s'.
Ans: 3 h 48 min
